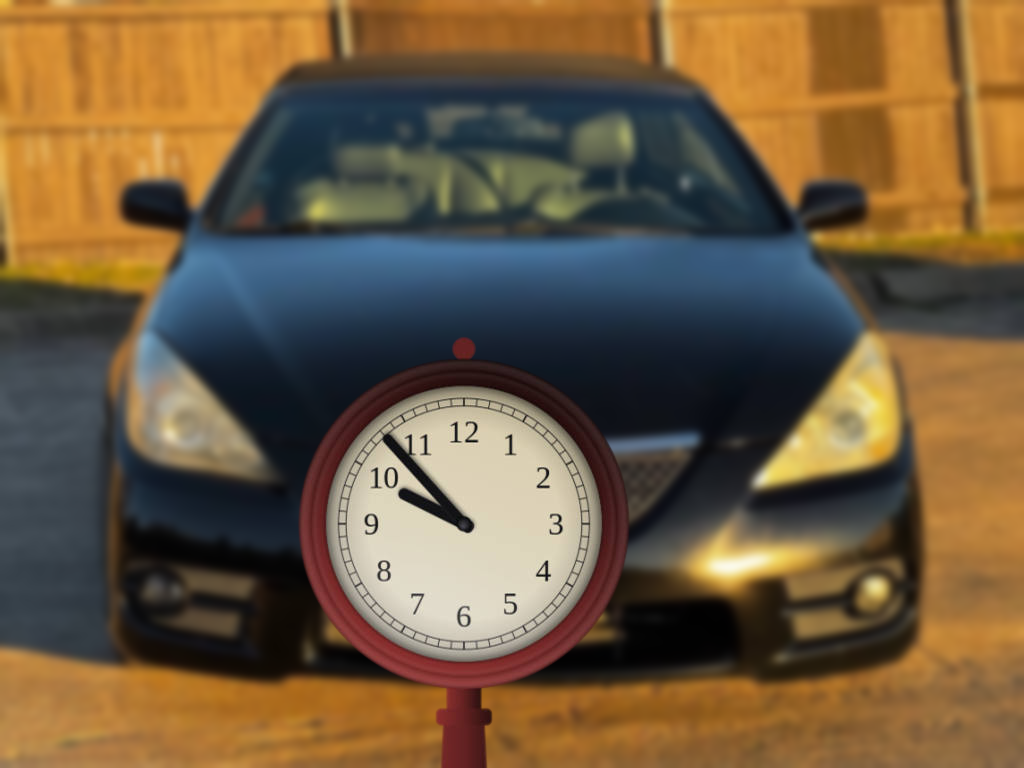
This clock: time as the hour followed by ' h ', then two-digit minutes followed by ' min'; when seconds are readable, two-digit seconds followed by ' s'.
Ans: 9 h 53 min
